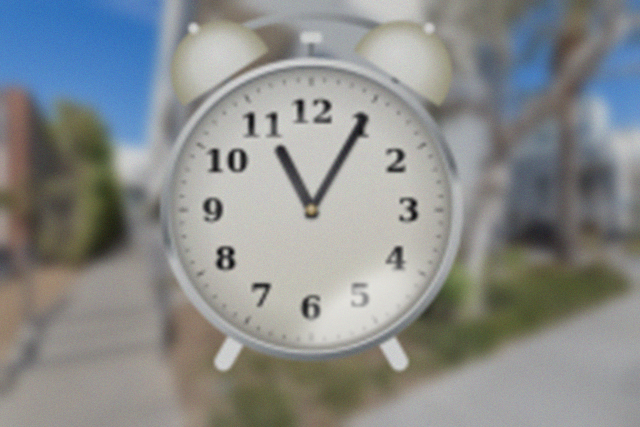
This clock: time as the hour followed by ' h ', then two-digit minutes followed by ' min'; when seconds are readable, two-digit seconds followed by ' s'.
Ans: 11 h 05 min
